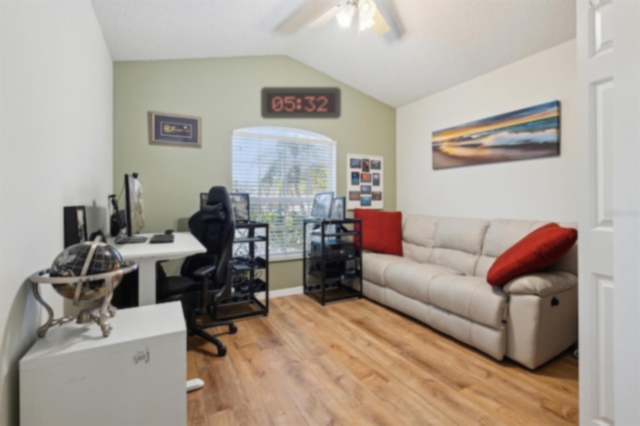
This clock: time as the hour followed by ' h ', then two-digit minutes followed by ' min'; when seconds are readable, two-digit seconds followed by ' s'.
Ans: 5 h 32 min
